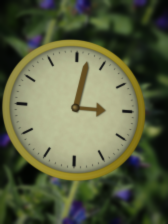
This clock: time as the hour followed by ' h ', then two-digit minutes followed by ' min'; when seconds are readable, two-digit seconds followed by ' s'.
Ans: 3 h 02 min
